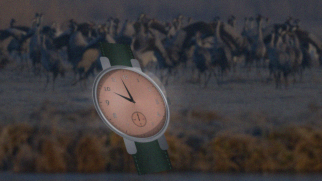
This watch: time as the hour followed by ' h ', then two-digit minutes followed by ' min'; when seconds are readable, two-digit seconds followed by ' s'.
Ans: 9 h 58 min
